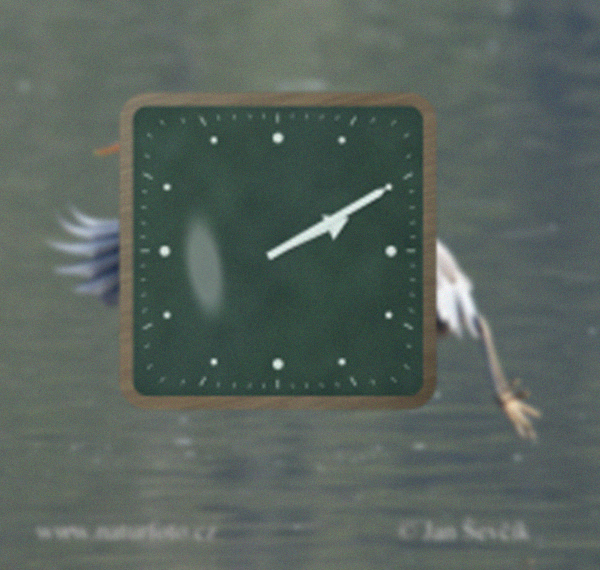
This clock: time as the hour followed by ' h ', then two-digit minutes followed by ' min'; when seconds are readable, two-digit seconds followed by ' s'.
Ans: 2 h 10 min
